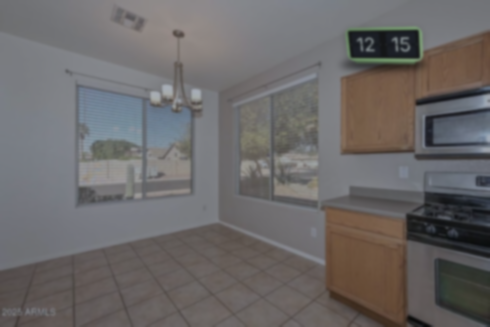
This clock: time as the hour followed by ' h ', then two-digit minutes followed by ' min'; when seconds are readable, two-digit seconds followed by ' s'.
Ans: 12 h 15 min
